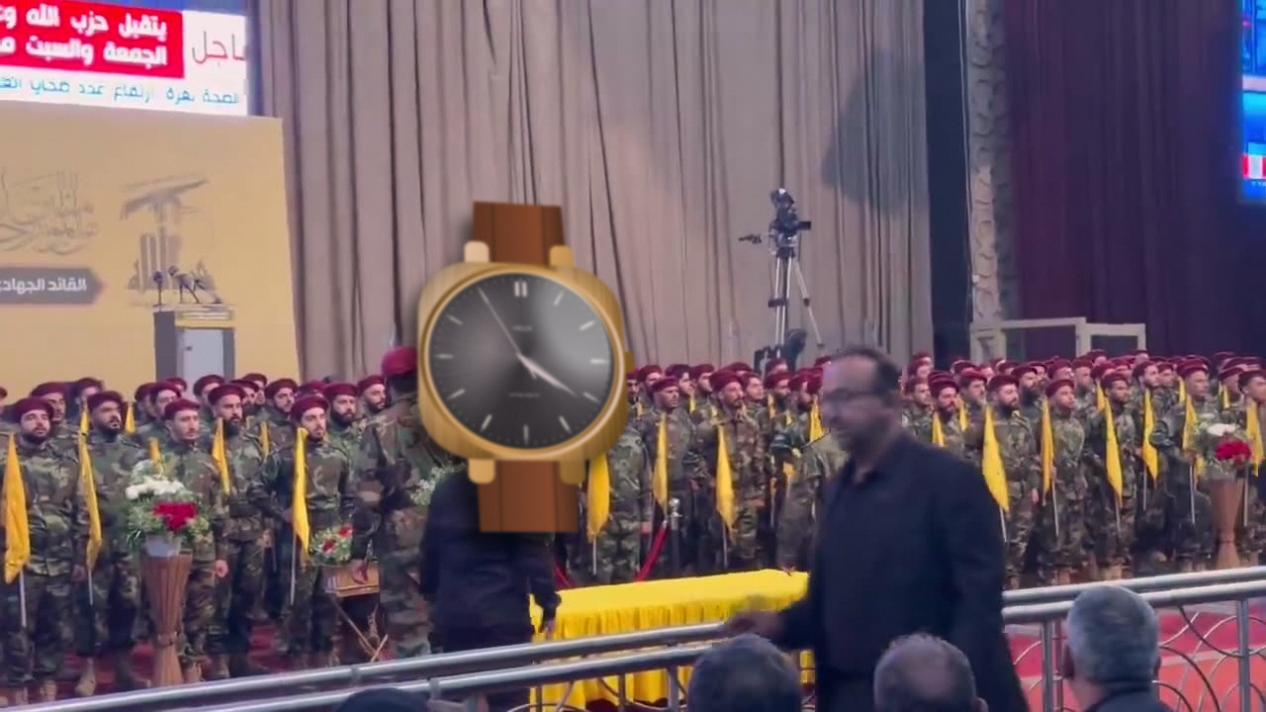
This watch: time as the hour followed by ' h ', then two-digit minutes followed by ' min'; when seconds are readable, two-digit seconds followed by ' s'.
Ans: 4 h 20 min 55 s
